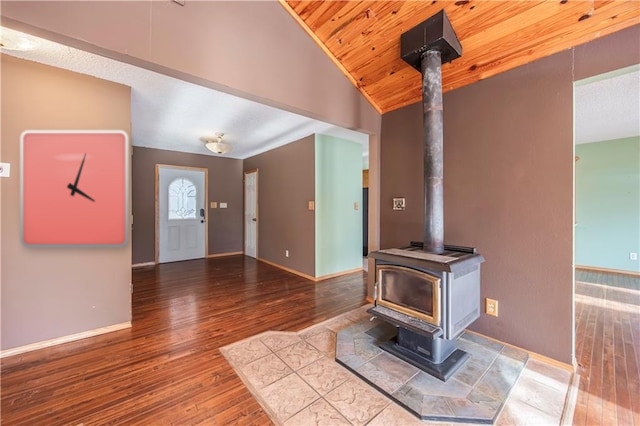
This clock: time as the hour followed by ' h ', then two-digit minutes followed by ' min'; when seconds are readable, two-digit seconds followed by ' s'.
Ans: 4 h 03 min
